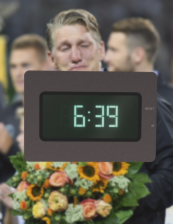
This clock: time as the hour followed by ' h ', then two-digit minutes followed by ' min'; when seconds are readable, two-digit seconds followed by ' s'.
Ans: 6 h 39 min
